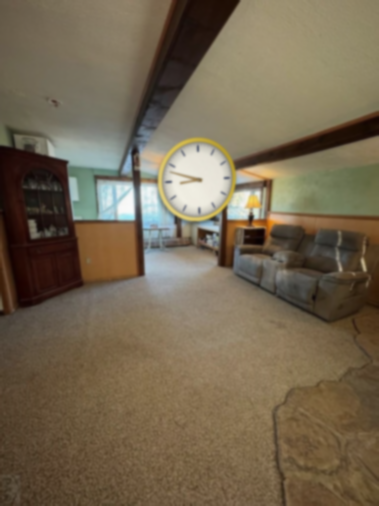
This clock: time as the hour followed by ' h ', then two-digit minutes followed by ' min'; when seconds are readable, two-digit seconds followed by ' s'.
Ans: 8 h 48 min
